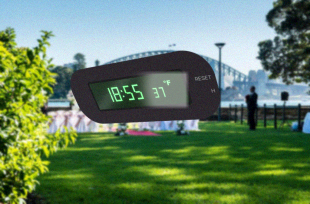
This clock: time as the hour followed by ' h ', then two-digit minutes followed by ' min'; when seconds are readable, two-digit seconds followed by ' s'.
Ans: 18 h 55 min
